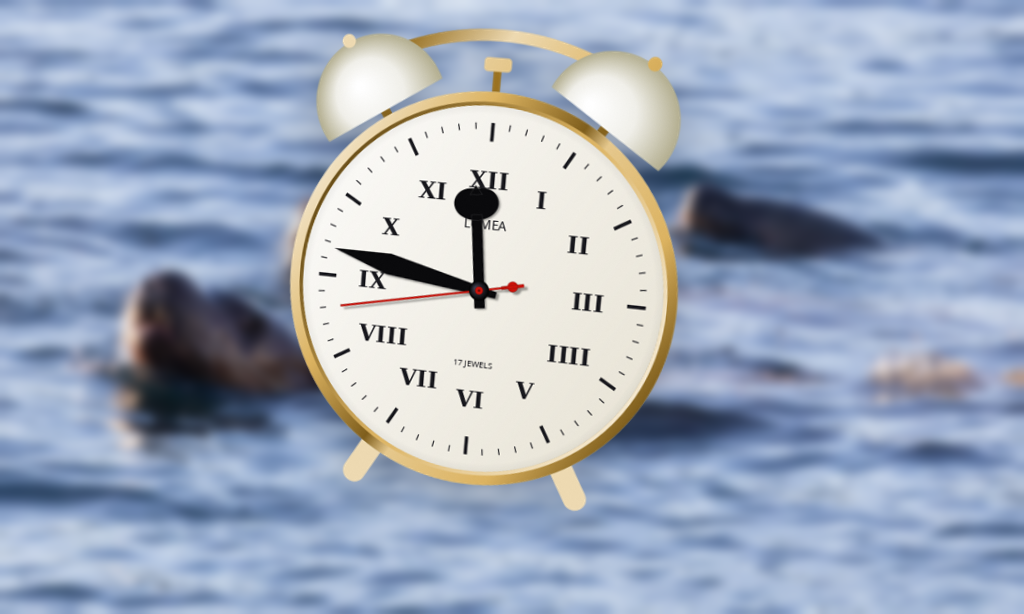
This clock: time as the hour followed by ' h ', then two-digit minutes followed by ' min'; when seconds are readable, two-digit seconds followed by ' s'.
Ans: 11 h 46 min 43 s
